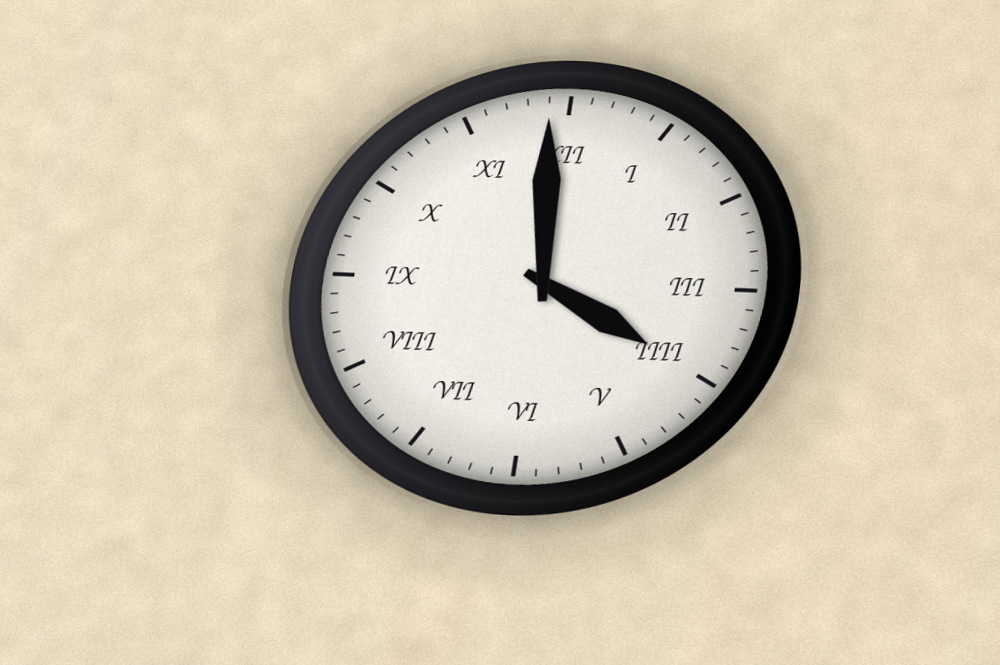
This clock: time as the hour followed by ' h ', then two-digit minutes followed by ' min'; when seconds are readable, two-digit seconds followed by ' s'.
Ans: 3 h 59 min
